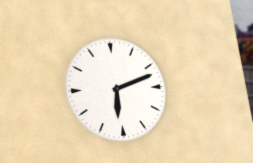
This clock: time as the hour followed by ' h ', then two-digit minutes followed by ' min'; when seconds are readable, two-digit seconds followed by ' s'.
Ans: 6 h 12 min
